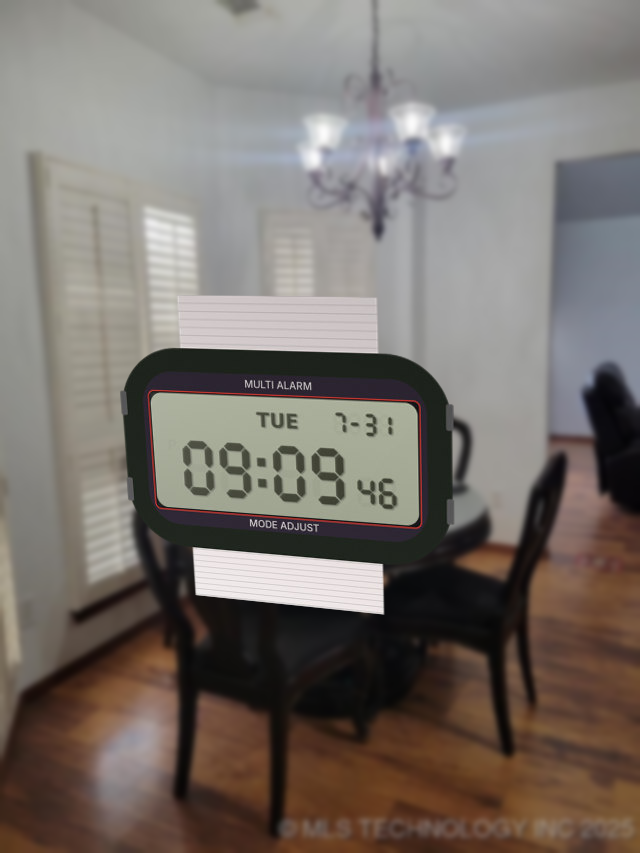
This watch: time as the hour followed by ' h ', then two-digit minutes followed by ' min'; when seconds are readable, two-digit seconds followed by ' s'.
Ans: 9 h 09 min 46 s
